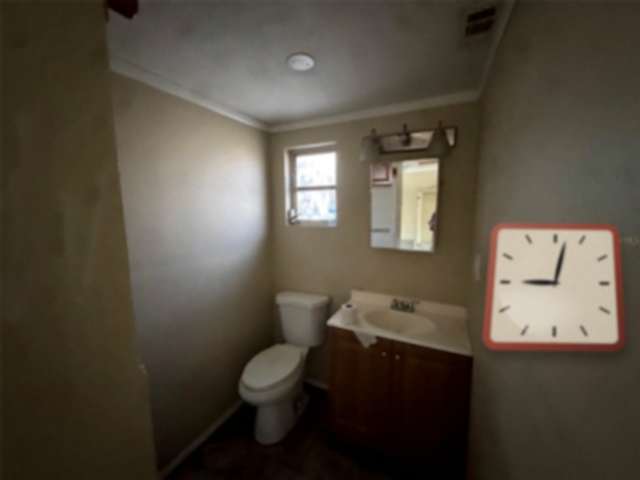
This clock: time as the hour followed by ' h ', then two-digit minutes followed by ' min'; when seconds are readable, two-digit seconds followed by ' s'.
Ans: 9 h 02 min
